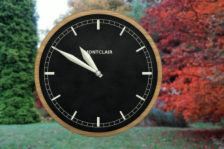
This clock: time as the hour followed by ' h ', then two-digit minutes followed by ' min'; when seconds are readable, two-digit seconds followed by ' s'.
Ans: 10 h 50 min
